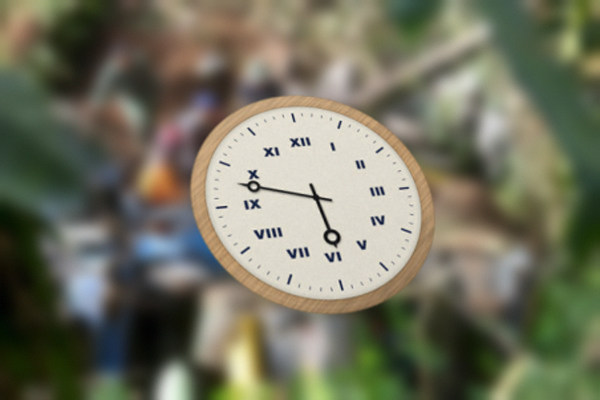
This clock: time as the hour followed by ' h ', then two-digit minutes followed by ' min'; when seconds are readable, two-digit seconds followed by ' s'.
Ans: 5 h 48 min
